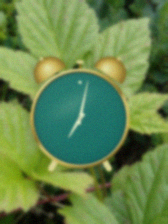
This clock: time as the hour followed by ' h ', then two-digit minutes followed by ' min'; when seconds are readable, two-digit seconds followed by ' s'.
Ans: 7 h 02 min
